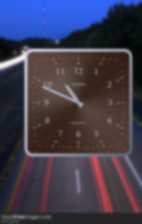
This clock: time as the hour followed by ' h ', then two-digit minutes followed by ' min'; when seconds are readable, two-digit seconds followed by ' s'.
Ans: 10 h 49 min
